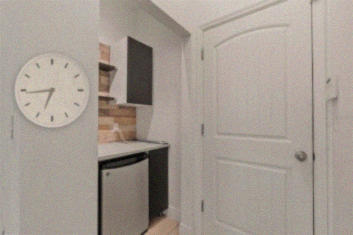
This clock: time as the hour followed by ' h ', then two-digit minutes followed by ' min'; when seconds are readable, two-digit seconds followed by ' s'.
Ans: 6 h 44 min
